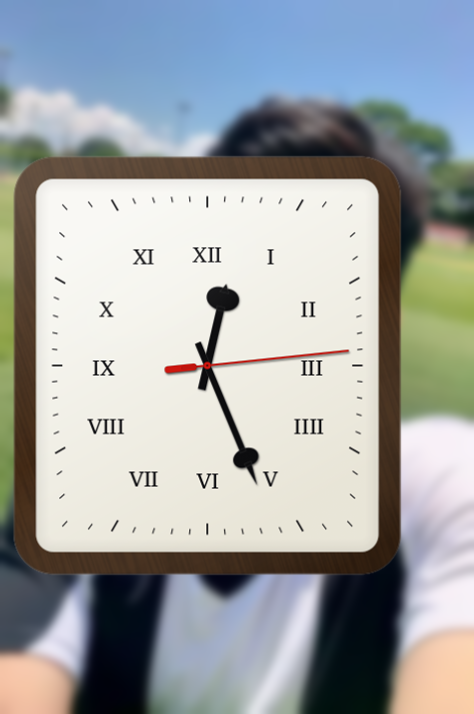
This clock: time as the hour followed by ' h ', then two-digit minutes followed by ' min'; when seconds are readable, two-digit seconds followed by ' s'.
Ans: 12 h 26 min 14 s
